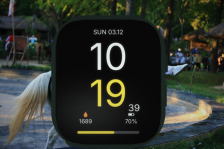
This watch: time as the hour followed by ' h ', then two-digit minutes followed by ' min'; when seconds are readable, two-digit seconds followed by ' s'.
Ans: 10 h 19 min 39 s
